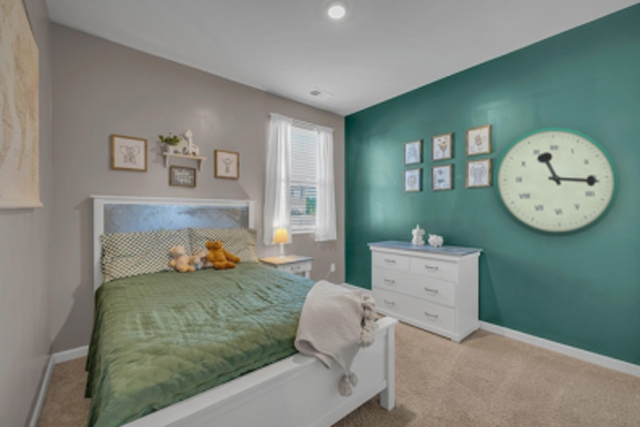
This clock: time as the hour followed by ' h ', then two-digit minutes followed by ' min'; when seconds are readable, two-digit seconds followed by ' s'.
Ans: 11 h 16 min
